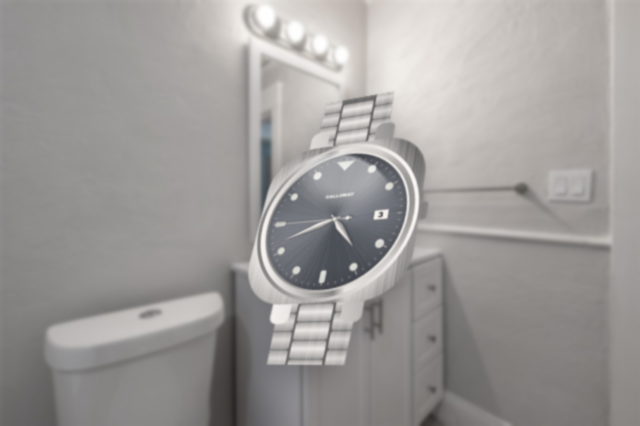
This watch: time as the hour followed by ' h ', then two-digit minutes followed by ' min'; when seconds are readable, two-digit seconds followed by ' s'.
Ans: 4 h 41 min 45 s
